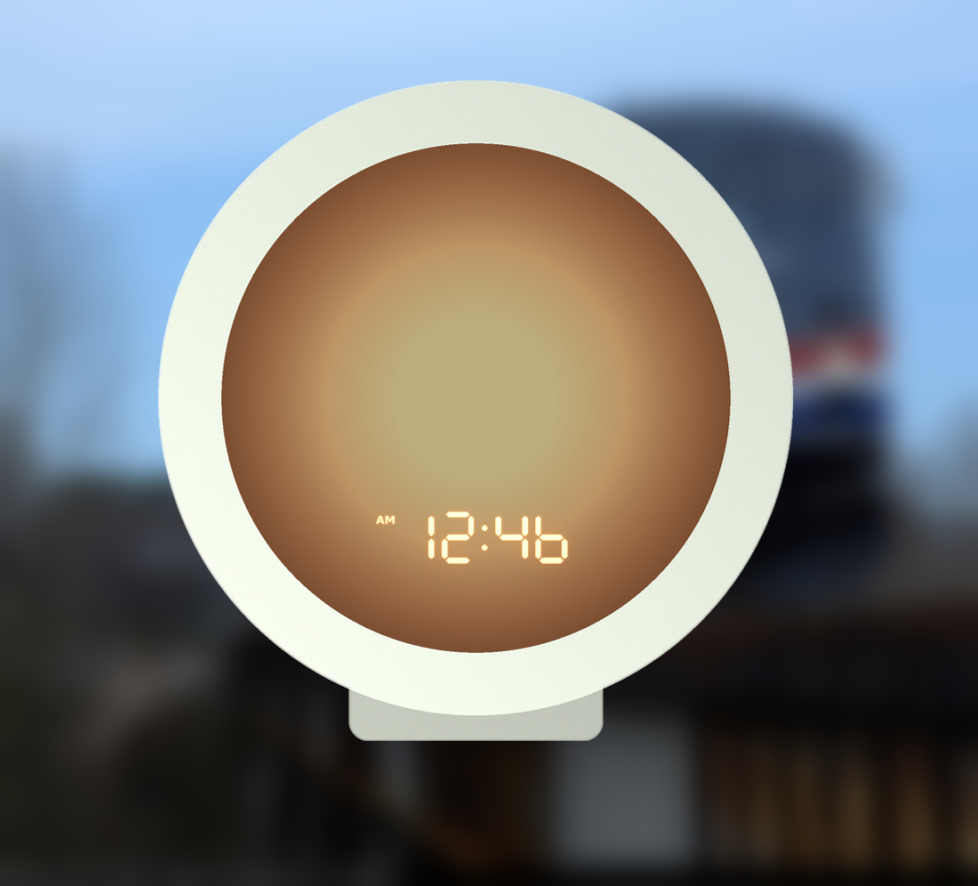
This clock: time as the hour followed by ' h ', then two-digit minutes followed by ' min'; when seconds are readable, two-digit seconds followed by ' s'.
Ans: 12 h 46 min
